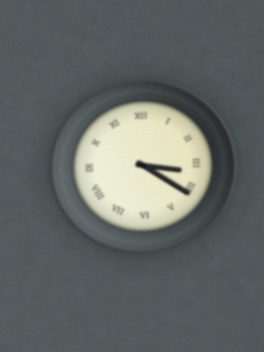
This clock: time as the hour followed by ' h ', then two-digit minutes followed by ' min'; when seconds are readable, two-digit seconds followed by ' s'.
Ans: 3 h 21 min
